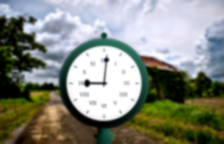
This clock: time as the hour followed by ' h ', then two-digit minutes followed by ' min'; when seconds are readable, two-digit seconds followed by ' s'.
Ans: 9 h 01 min
